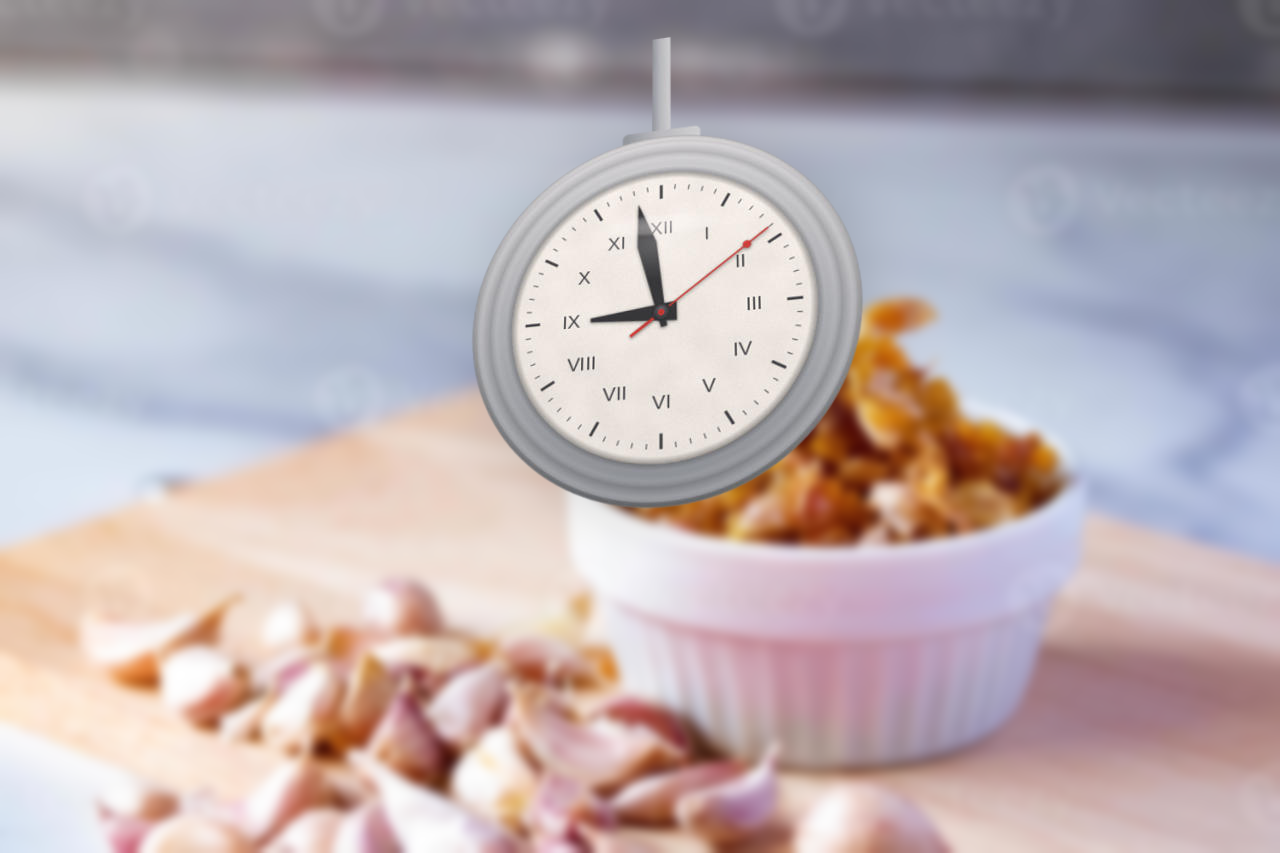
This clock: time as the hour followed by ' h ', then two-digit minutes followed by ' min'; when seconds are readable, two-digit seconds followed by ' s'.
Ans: 8 h 58 min 09 s
